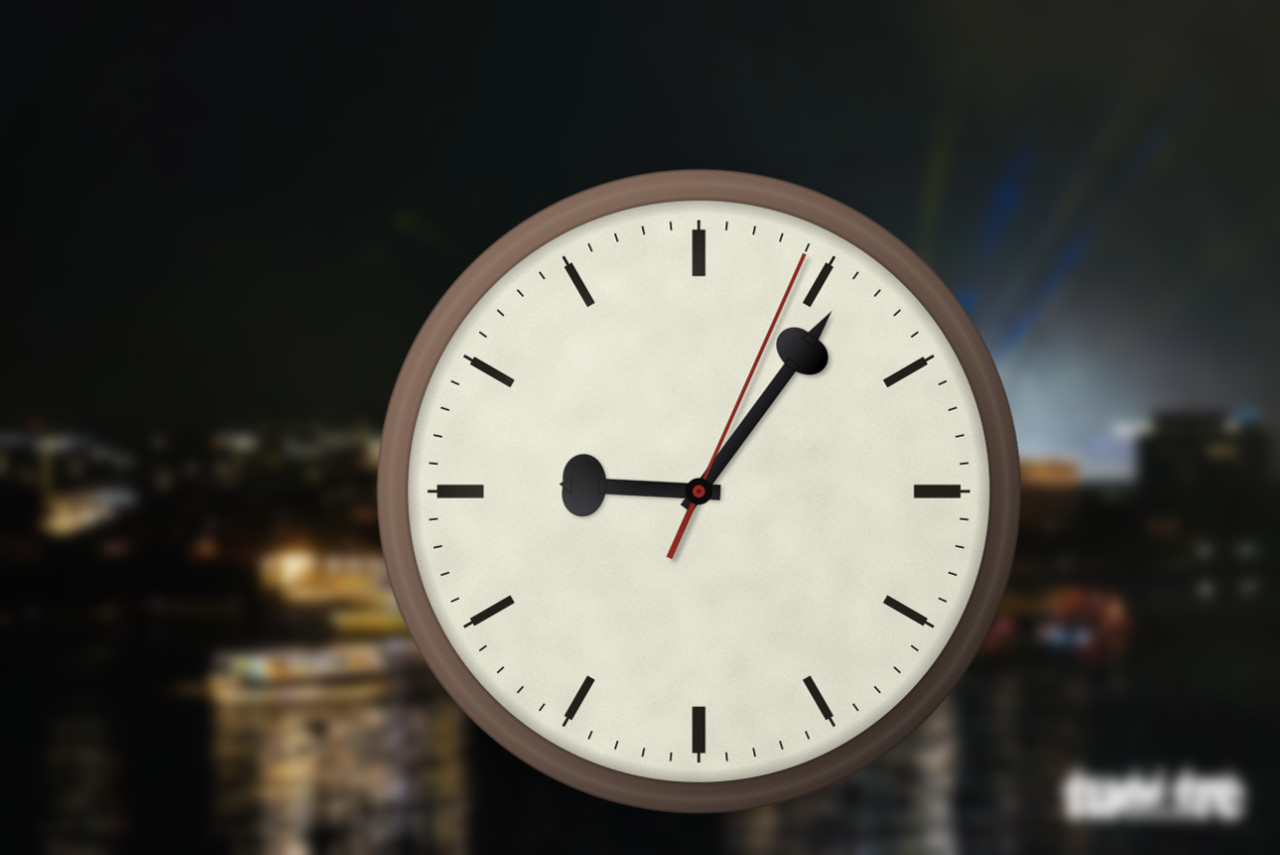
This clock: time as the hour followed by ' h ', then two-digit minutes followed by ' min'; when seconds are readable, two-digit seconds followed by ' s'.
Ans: 9 h 06 min 04 s
